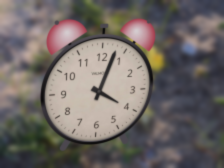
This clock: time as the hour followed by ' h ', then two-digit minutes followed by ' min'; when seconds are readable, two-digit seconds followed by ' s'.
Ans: 4 h 03 min
